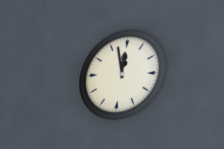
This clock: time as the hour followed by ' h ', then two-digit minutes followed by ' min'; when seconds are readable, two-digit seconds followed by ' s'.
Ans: 11 h 57 min
